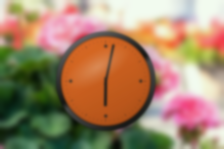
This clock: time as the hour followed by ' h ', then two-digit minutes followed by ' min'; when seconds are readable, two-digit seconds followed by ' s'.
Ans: 6 h 02 min
